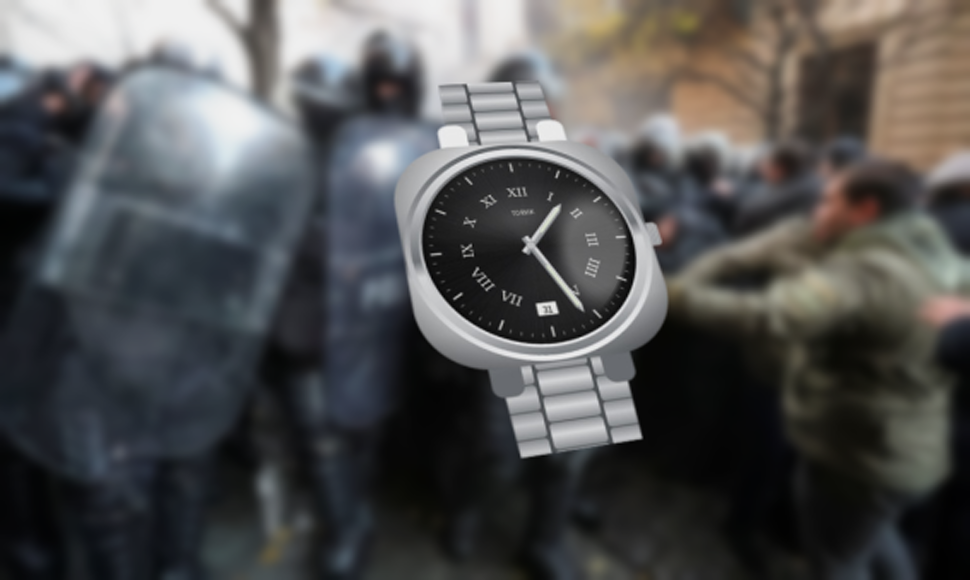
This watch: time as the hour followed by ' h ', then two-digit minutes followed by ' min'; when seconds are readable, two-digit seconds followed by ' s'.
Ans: 1 h 26 min
